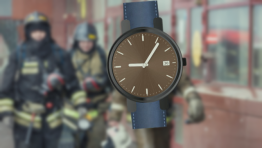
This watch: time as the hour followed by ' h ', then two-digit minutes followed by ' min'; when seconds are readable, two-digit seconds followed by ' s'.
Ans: 9 h 06 min
